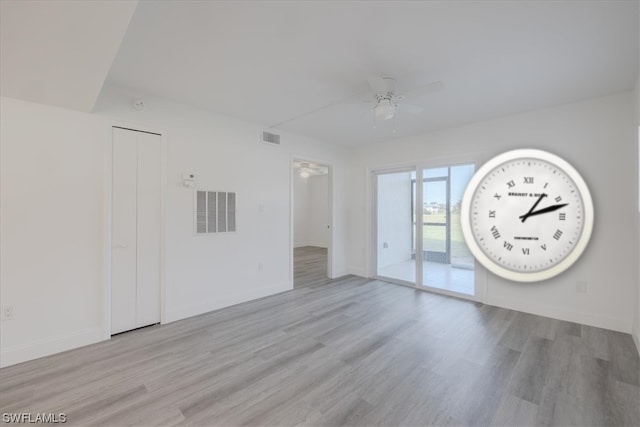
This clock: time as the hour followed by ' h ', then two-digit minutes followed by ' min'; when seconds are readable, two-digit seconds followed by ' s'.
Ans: 1 h 12 min
